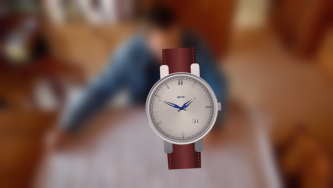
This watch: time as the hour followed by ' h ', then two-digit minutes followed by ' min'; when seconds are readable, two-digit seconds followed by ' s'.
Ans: 1 h 49 min
